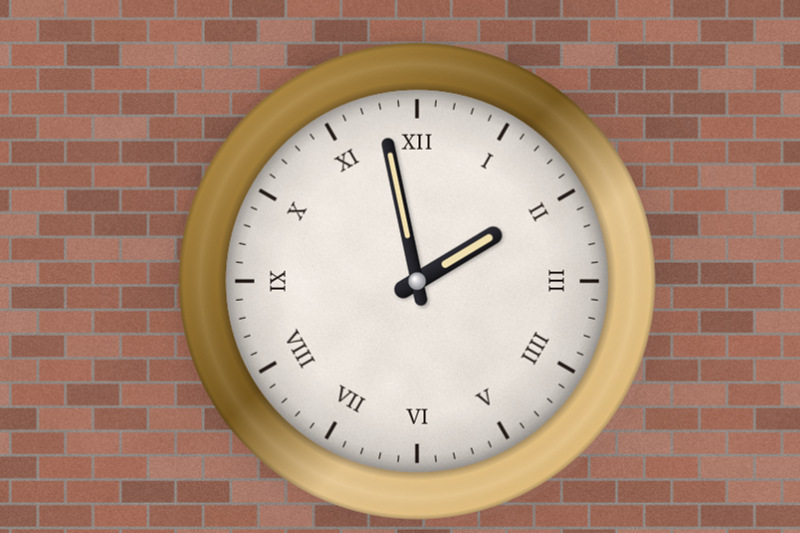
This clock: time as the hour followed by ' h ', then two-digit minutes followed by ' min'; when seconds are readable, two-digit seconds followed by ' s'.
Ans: 1 h 58 min
